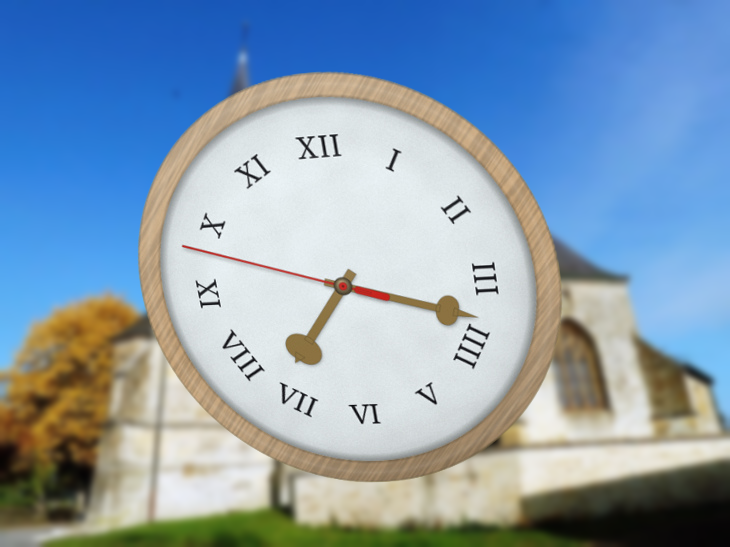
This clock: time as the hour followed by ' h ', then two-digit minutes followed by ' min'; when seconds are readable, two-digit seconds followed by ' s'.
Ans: 7 h 17 min 48 s
